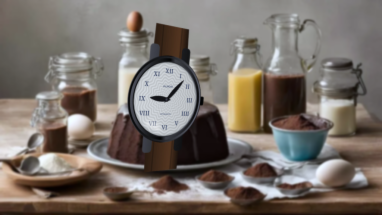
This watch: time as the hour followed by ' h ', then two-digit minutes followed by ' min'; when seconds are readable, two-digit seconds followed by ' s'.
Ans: 9 h 07 min
